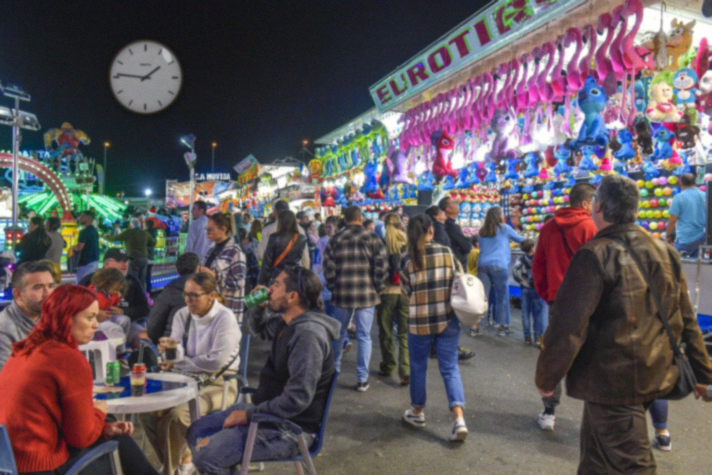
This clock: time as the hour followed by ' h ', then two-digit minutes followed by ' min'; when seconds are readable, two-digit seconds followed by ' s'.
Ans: 1 h 46 min
